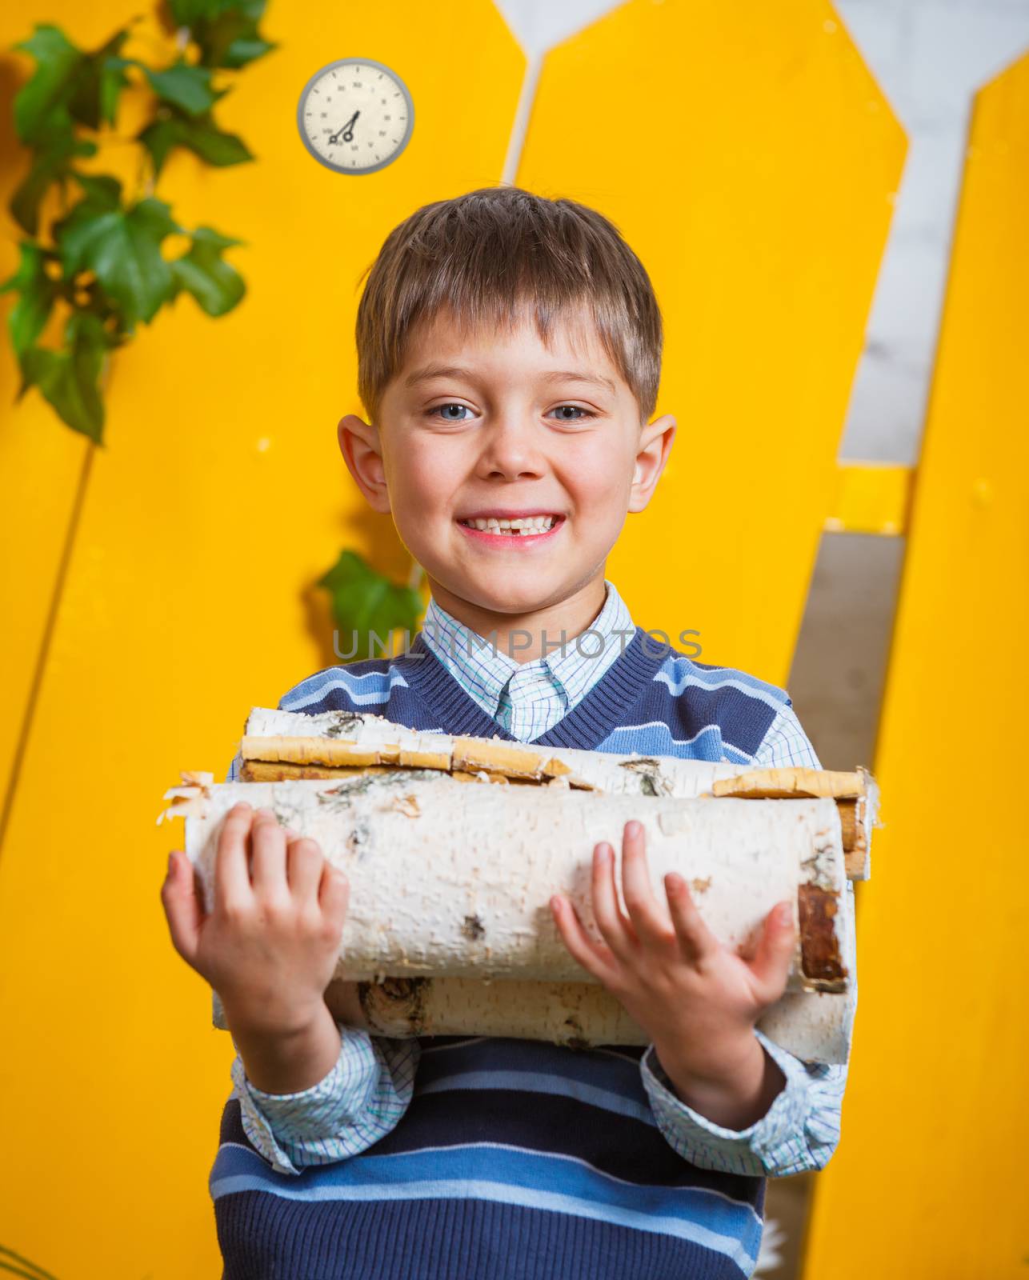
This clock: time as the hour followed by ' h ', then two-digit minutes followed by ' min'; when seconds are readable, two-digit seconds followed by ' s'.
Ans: 6 h 37 min
